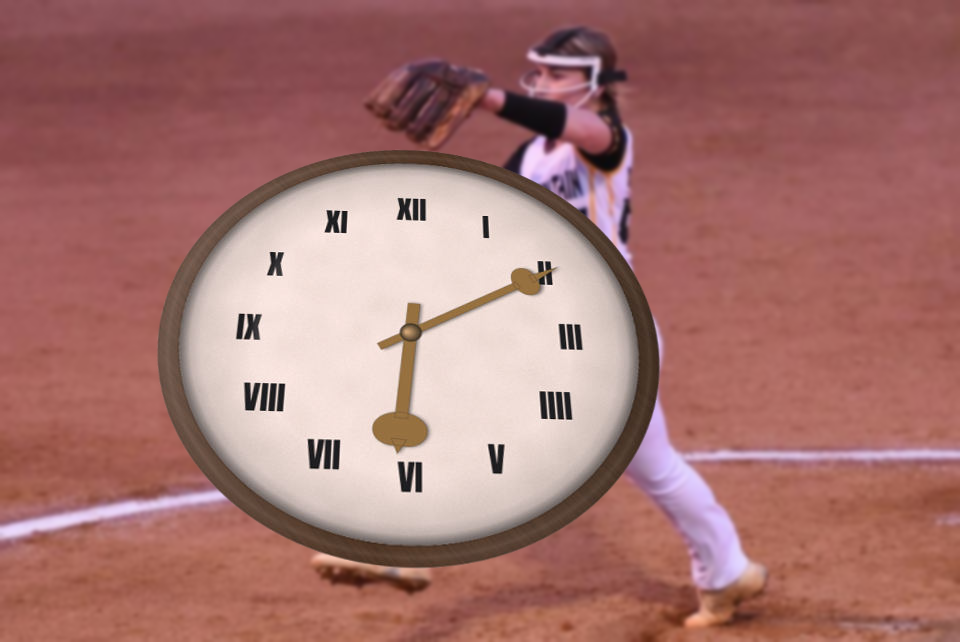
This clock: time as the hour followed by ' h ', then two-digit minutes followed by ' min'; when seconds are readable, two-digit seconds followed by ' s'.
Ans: 6 h 10 min
